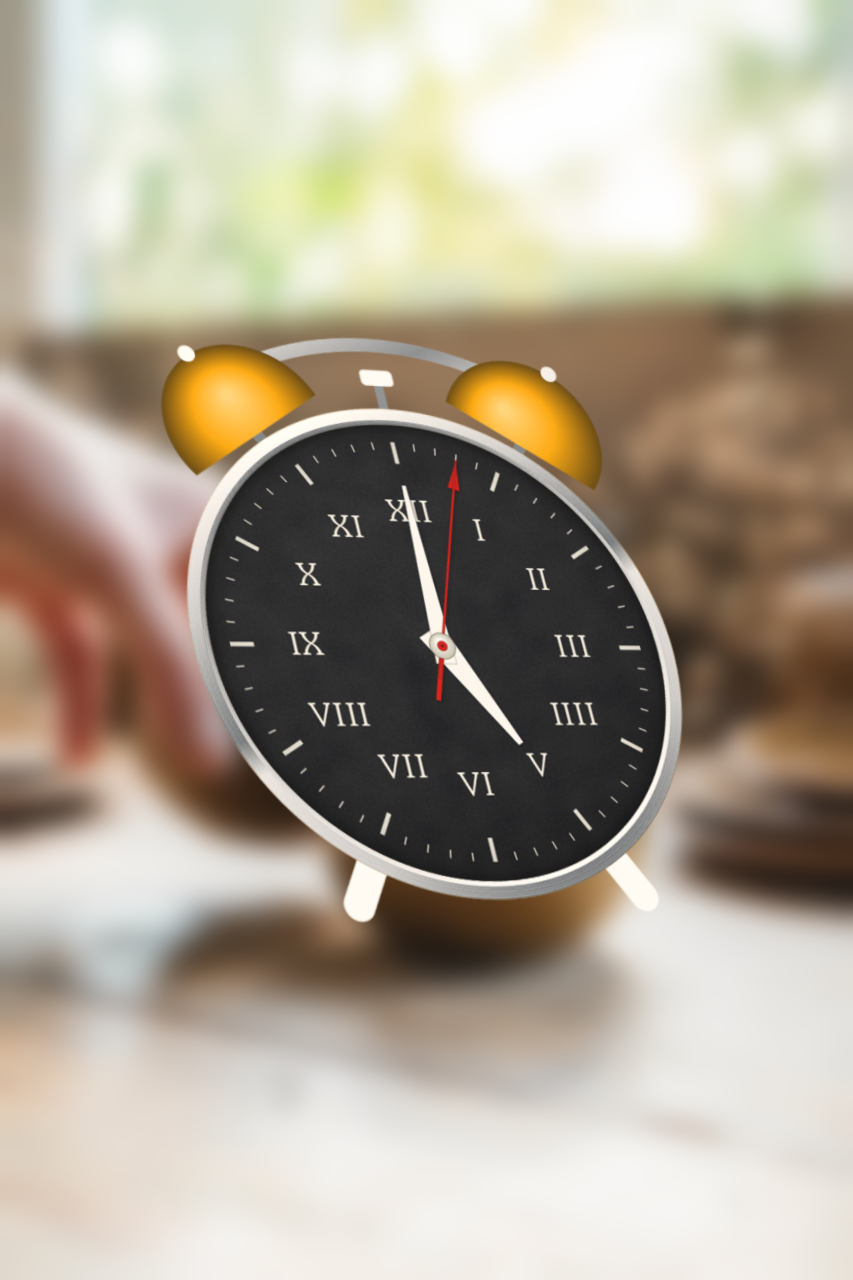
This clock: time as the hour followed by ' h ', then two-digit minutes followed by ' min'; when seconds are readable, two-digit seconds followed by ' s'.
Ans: 5 h 00 min 03 s
